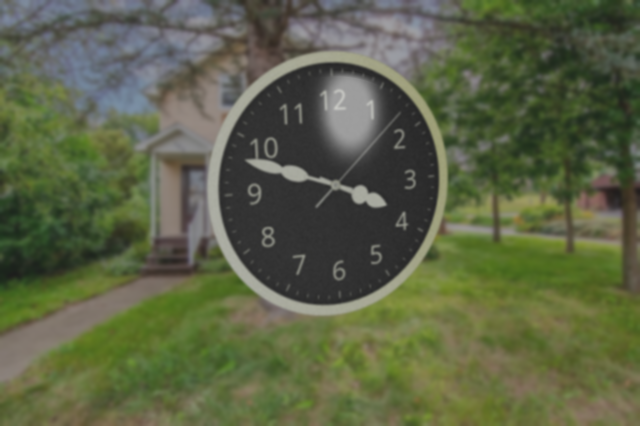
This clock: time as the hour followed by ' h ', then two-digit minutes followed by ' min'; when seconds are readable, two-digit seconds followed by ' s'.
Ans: 3 h 48 min 08 s
